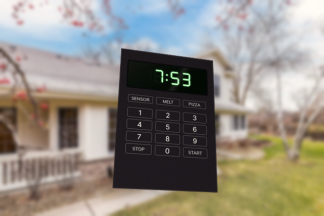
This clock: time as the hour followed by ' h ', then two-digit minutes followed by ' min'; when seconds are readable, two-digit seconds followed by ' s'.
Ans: 7 h 53 min
